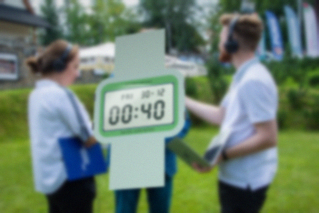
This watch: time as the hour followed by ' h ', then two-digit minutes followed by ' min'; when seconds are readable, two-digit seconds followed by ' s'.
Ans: 0 h 40 min
